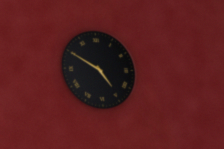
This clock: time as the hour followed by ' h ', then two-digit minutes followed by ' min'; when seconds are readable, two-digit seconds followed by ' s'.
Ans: 4 h 50 min
